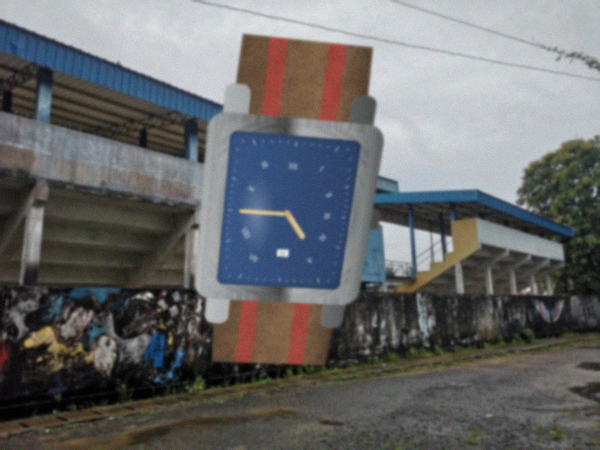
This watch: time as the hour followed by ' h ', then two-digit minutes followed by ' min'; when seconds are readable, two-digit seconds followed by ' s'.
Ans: 4 h 45 min
